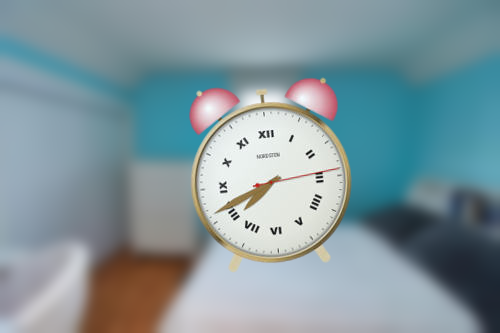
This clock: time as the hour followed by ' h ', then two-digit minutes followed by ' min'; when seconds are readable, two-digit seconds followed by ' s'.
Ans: 7 h 41 min 14 s
